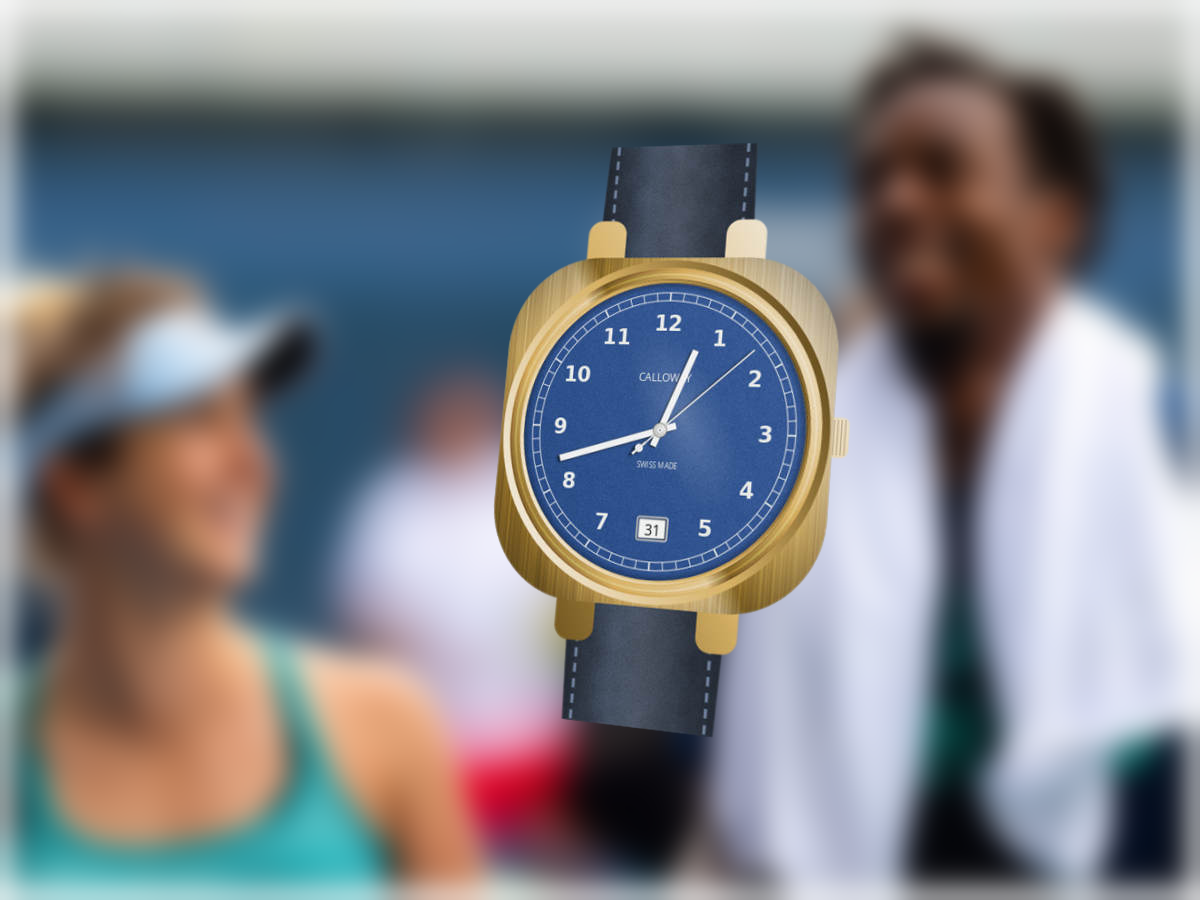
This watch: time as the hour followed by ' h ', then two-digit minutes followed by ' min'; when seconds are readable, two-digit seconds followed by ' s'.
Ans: 12 h 42 min 08 s
